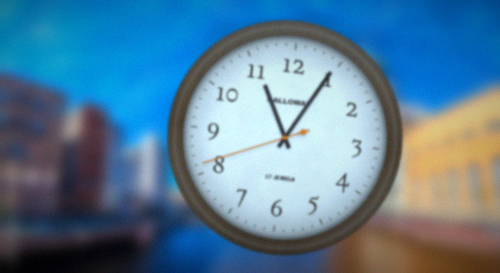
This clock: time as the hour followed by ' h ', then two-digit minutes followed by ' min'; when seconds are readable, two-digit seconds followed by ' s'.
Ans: 11 h 04 min 41 s
